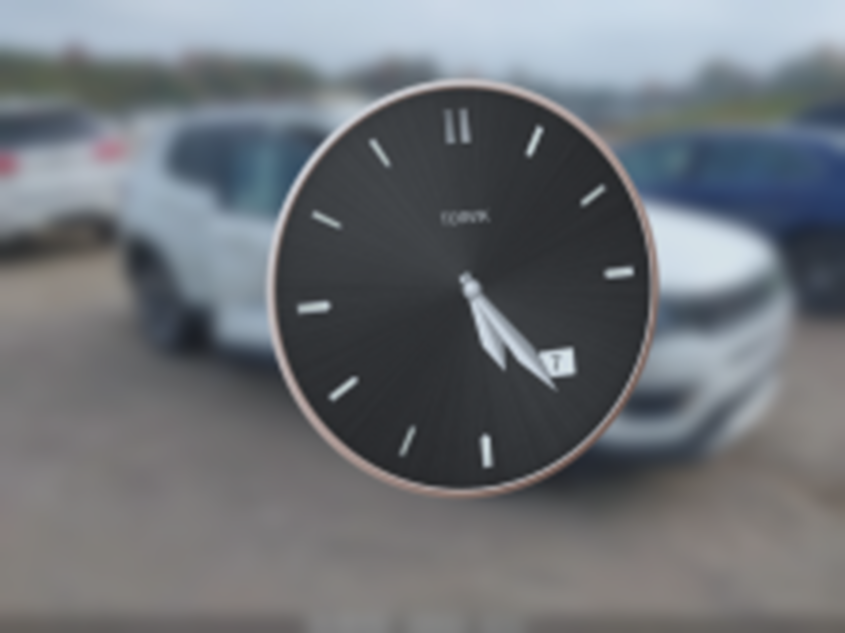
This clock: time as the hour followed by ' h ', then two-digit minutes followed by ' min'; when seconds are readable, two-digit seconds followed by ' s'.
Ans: 5 h 24 min
